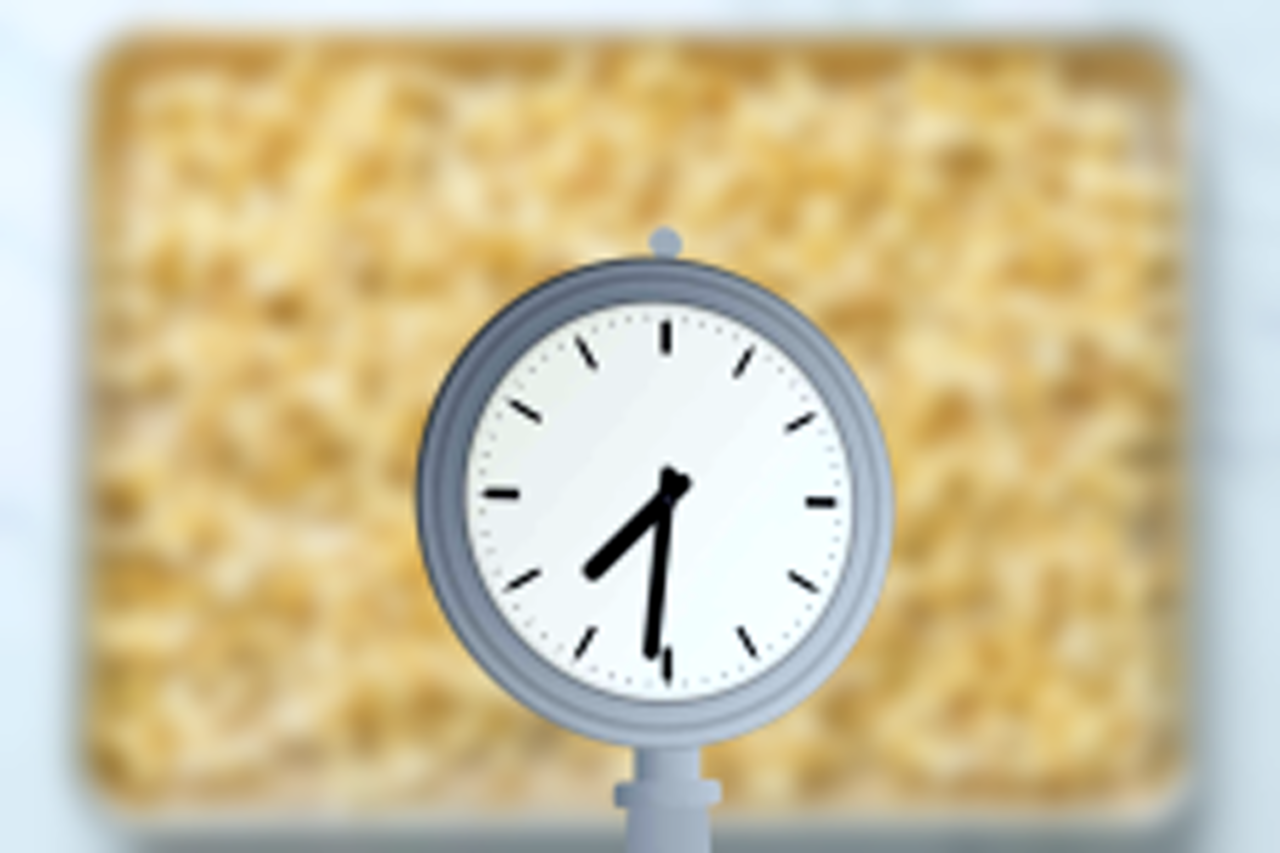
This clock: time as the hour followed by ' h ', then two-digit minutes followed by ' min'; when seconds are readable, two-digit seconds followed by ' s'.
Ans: 7 h 31 min
